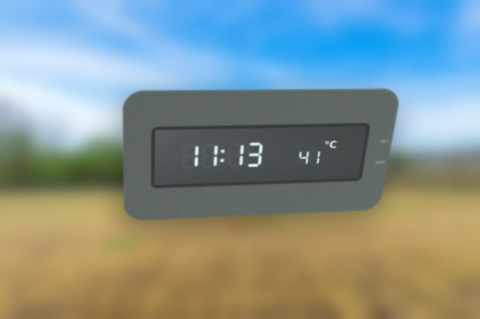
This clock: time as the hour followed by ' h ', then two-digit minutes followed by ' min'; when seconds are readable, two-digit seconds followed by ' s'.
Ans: 11 h 13 min
